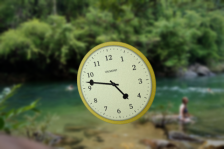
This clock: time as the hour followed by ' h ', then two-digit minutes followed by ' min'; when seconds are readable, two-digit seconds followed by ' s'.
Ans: 4 h 47 min
